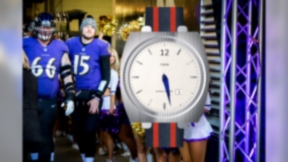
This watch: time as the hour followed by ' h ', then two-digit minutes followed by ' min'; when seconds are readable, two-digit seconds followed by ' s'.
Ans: 5 h 28 min
